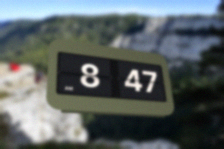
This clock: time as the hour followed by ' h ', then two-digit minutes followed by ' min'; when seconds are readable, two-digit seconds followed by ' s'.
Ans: 8 h 47 min
